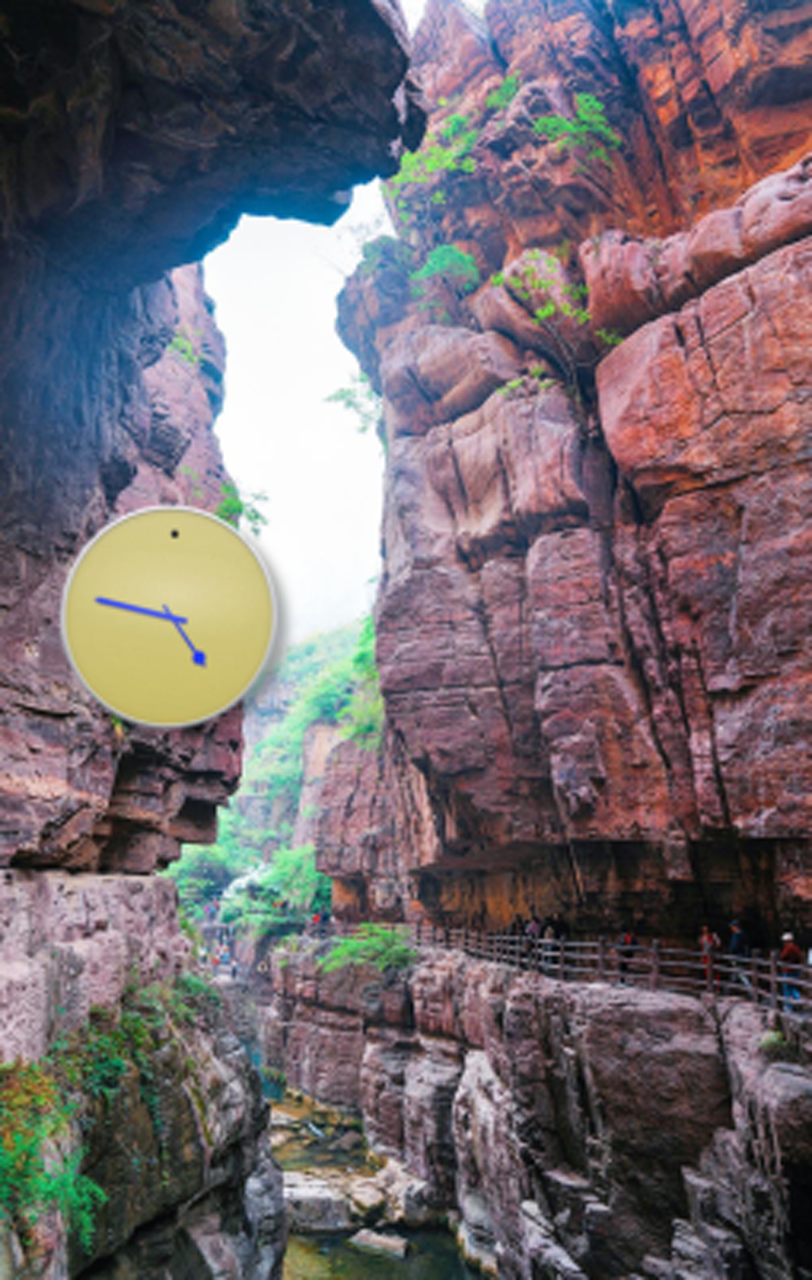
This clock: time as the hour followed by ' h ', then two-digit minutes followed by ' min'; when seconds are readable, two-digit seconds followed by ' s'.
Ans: 4 h 47 min
